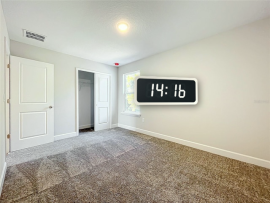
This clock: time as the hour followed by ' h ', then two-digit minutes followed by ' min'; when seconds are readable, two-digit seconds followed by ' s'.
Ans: 14 h 16 min
